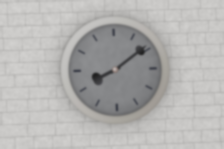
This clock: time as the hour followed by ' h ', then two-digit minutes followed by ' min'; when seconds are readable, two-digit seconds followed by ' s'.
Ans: 8 h 09 min
